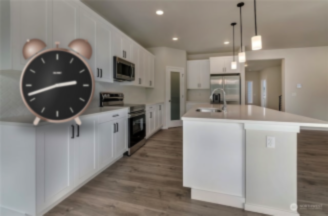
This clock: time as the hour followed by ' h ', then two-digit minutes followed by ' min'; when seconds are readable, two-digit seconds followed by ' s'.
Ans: 2 h 42 min
